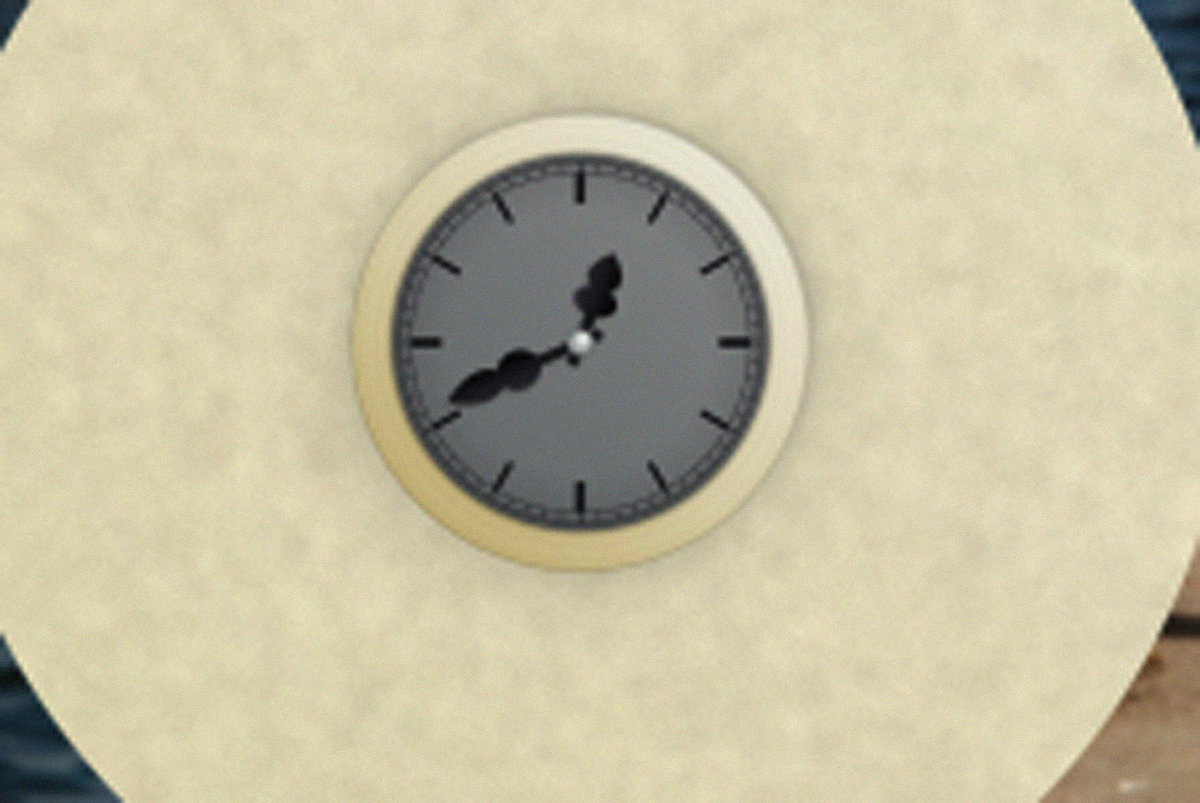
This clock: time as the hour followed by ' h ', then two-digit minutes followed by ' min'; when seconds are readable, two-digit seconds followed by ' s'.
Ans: 12 h 41 min
